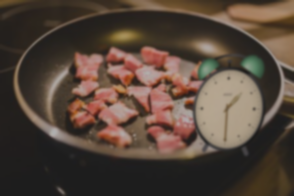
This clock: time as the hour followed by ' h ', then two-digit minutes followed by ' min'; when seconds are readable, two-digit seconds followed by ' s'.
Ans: 1 h 30 min
